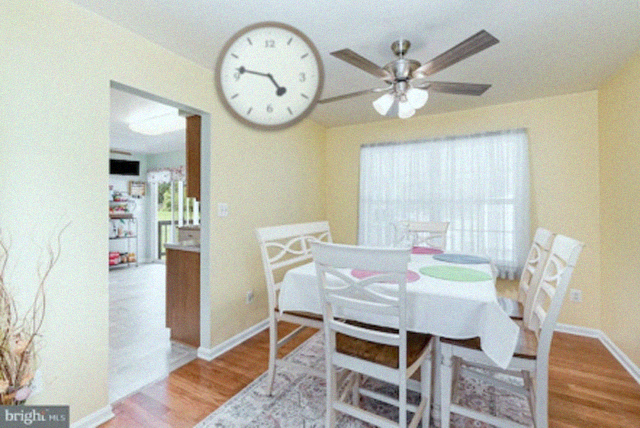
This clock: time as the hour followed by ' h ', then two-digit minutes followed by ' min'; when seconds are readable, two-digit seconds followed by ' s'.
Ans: 4 h 47 min
